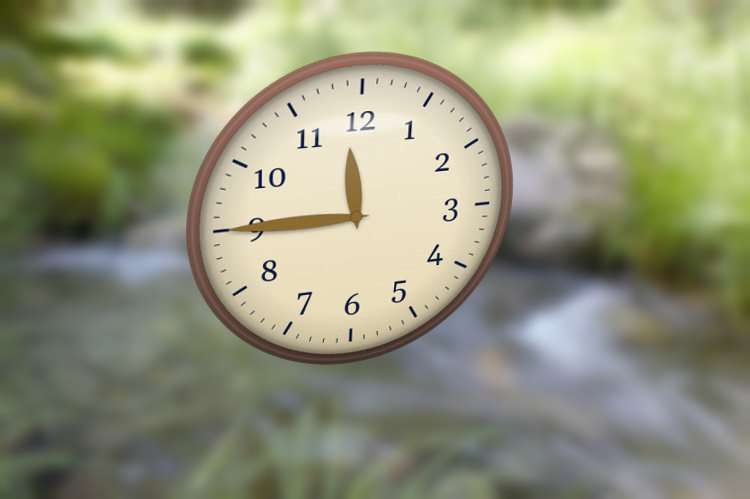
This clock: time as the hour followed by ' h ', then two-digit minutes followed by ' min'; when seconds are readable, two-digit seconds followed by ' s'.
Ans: 11 h 45 min
